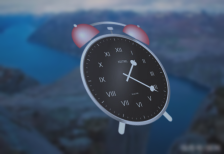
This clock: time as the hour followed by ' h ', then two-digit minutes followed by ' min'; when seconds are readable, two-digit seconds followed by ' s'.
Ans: 1 h 21 min
